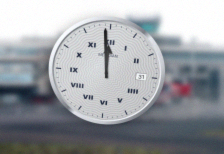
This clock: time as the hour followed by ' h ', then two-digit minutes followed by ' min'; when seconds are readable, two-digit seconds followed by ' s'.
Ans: 11 h 59 min
